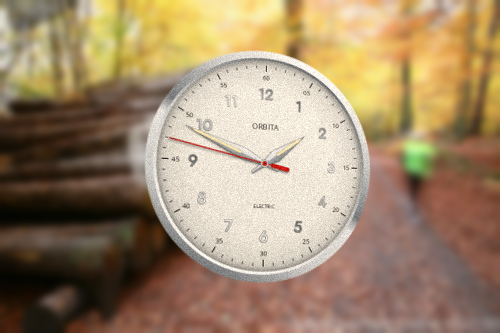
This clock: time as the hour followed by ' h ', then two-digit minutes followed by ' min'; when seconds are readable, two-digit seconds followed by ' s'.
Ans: 1 h 48 min 47 s
